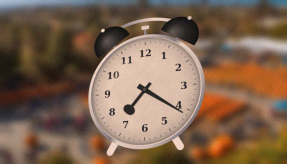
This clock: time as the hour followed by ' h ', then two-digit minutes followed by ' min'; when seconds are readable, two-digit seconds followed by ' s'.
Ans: 7 h 21 min
